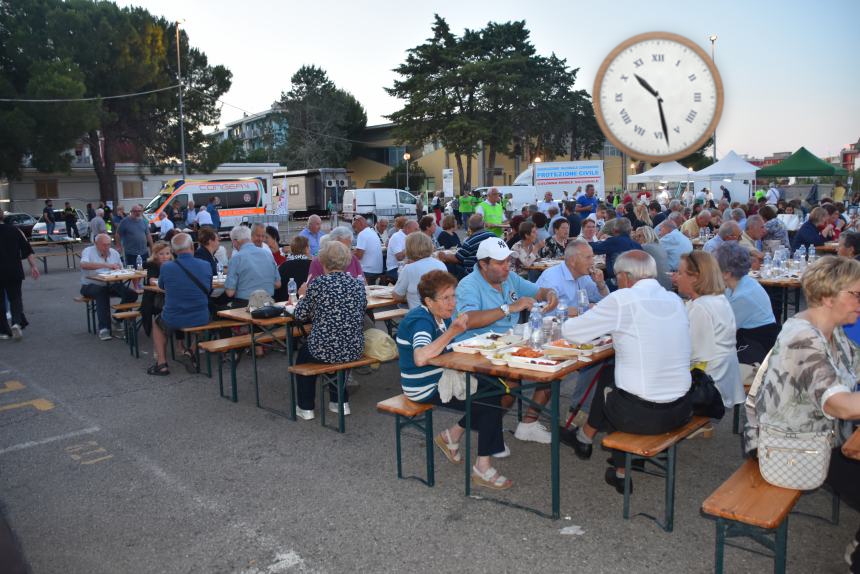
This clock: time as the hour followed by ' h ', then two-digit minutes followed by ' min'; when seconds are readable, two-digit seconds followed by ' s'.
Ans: 10 h 28 min
